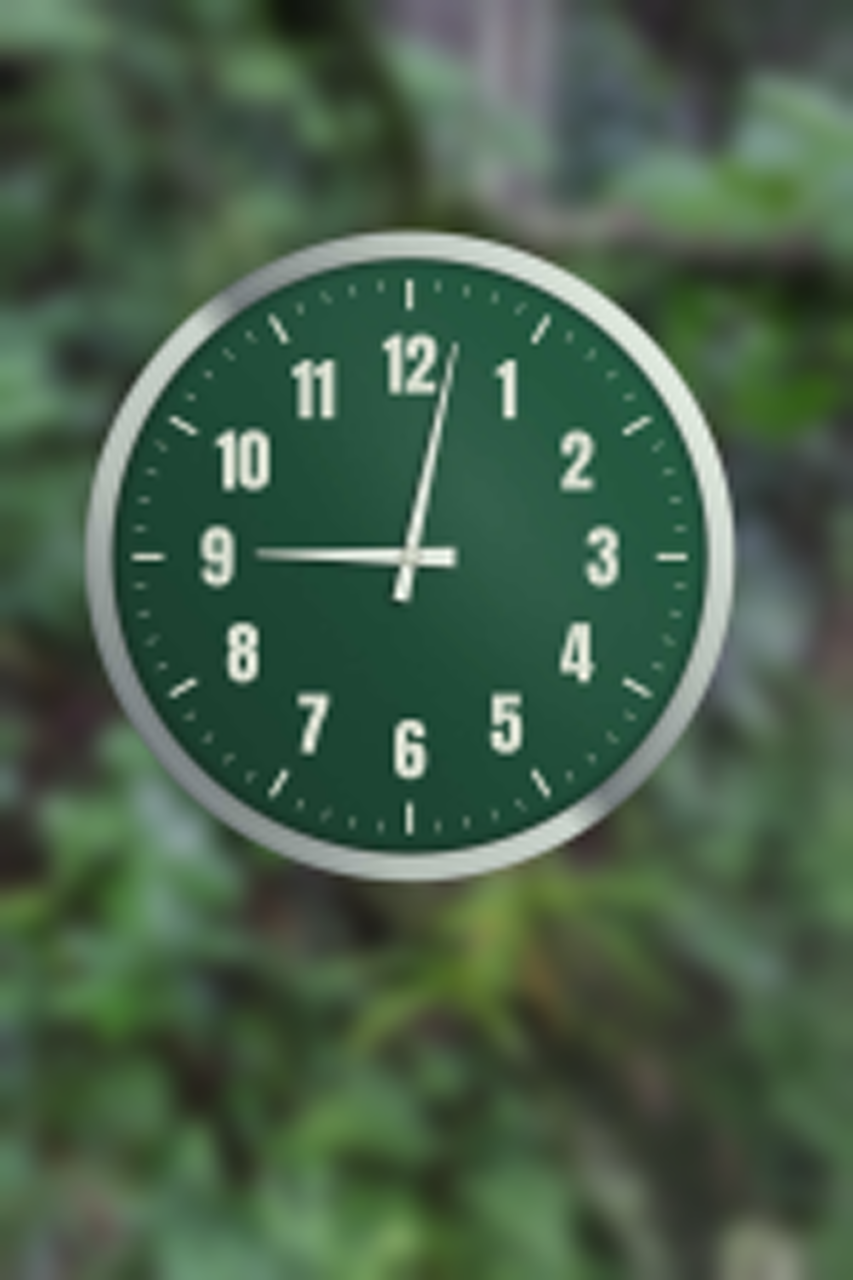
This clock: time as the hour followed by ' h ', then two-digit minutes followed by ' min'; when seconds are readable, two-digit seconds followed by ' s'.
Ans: 9 h 02 min
